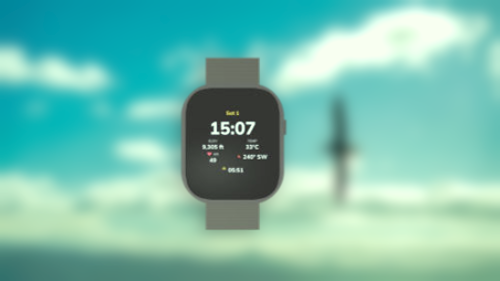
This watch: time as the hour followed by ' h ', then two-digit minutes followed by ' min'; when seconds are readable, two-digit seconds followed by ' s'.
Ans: 15 h 07 min
